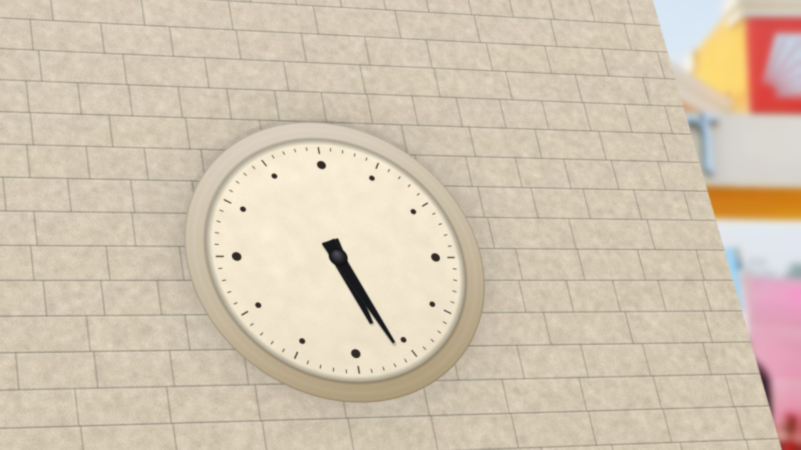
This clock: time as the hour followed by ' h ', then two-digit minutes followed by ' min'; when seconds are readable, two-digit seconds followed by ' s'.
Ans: 5 h 26 min
